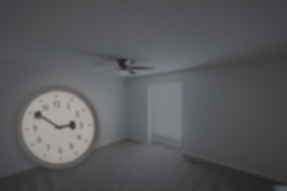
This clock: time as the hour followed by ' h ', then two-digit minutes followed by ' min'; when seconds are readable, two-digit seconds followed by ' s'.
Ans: 2 h 51 min
